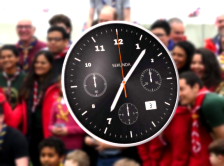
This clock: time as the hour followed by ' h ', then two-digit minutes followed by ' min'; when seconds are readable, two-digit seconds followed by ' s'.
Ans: 7 h 07 min
